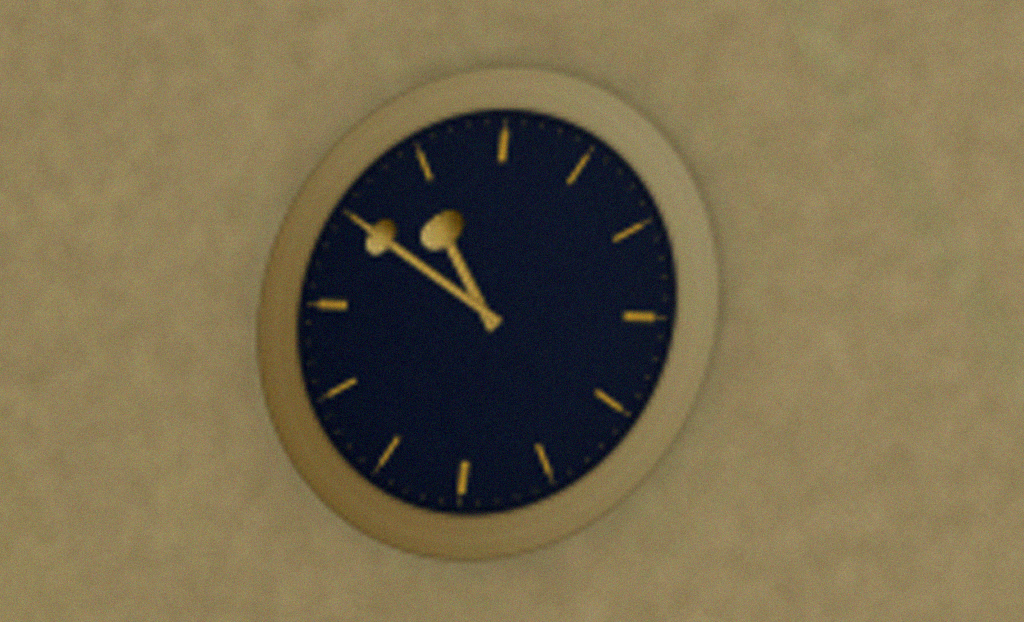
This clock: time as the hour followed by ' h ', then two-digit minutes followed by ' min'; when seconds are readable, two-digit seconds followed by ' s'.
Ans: 10 h 50 min
